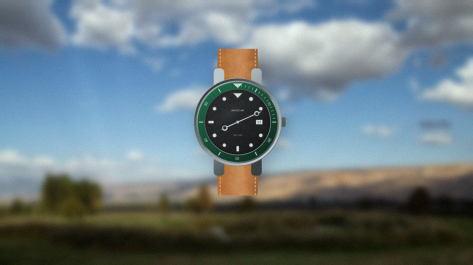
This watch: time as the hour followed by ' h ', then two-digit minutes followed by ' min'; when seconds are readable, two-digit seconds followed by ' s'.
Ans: 8 h 11 min
